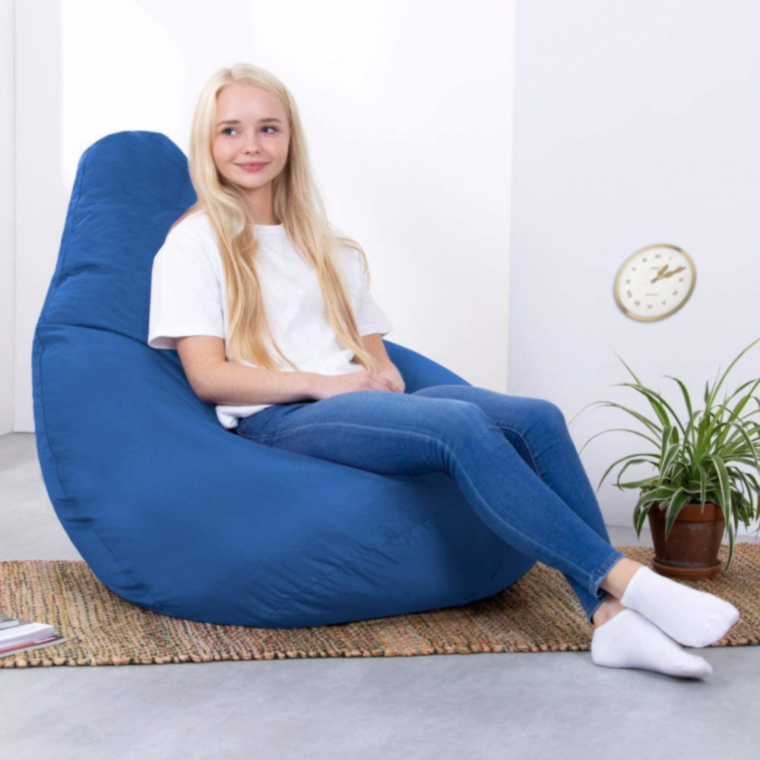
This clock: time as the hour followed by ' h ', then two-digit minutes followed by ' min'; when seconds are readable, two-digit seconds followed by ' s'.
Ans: 1 h 11 min
